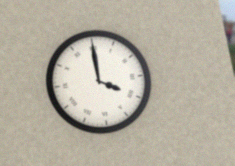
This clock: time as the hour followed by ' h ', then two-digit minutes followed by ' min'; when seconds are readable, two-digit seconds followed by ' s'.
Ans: 4 h 00 min
